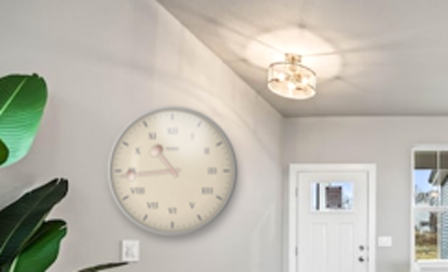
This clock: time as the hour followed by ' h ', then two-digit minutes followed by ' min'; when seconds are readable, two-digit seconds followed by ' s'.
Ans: 10 h 44 min
